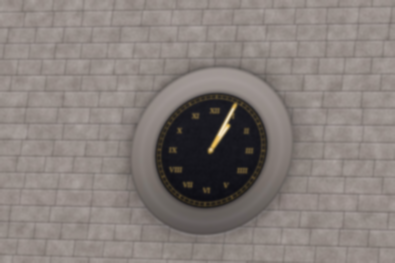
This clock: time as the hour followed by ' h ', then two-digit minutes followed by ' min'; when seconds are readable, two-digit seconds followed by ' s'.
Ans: 1 h 04 min
